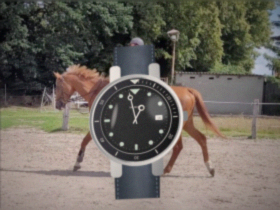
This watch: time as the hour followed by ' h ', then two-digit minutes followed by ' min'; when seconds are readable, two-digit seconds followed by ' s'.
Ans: 12 h 58 min
